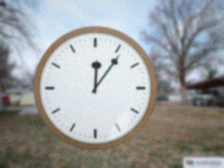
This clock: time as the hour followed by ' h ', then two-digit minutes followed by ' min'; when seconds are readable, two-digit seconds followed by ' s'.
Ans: 12 h 06 min
